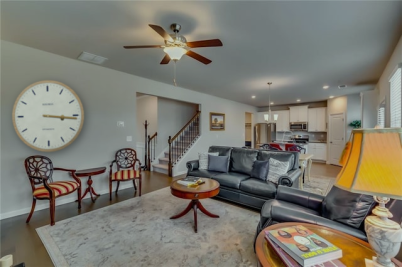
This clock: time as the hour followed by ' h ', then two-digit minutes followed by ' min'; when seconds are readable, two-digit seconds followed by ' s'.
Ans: 3 h 16 min
